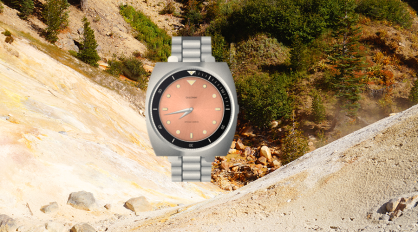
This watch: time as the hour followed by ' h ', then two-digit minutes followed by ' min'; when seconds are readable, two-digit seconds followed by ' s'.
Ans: 7 h 43 min
